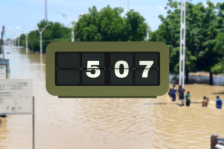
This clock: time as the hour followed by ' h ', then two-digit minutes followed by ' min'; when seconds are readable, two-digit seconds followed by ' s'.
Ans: 5 h 07 min
